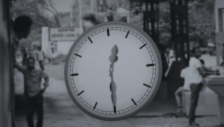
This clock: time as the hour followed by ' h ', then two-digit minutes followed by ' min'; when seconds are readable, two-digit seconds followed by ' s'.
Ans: 12 h 30 min
